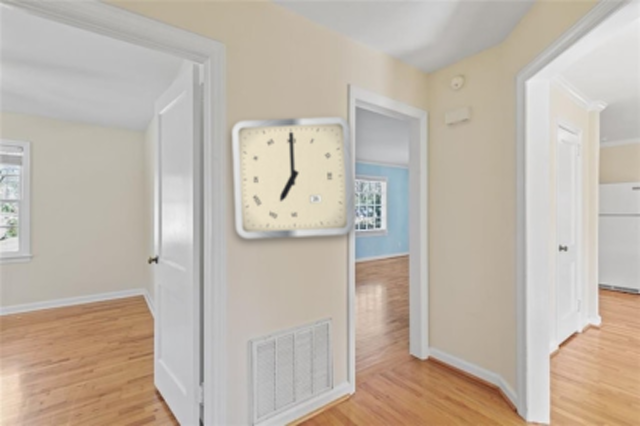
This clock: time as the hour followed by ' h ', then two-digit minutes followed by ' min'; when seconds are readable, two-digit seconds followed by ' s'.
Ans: 7 h 00 min
